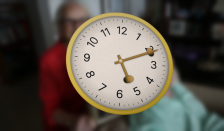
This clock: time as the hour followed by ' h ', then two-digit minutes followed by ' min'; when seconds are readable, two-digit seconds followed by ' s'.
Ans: 5 h 11 min
